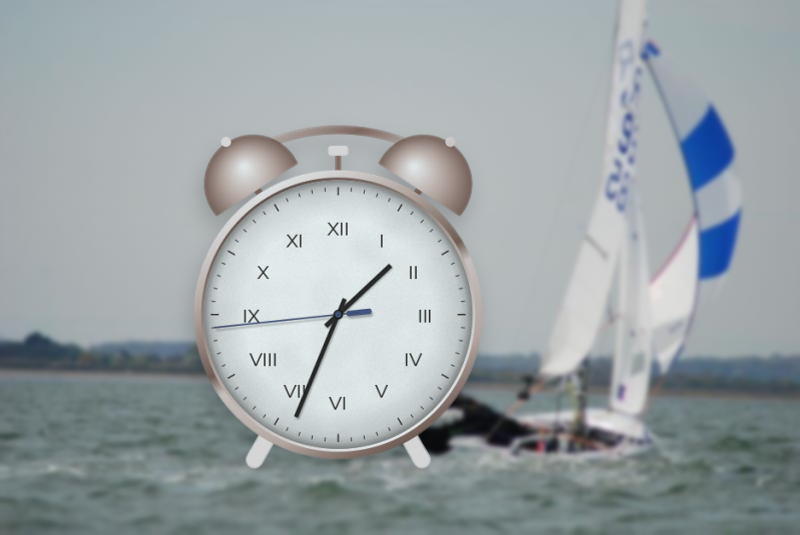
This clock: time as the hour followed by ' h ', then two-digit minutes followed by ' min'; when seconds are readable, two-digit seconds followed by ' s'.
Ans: 1 h 33 min 44 s
